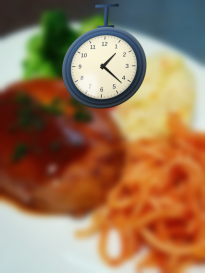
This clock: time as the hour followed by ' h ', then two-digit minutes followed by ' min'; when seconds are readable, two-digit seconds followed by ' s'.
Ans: 1 h 22 min
